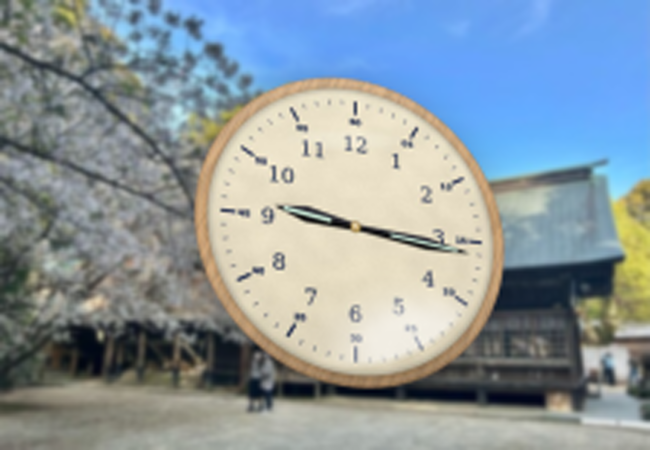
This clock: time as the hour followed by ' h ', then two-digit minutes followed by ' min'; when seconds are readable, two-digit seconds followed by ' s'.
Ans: 9 h 16 min
